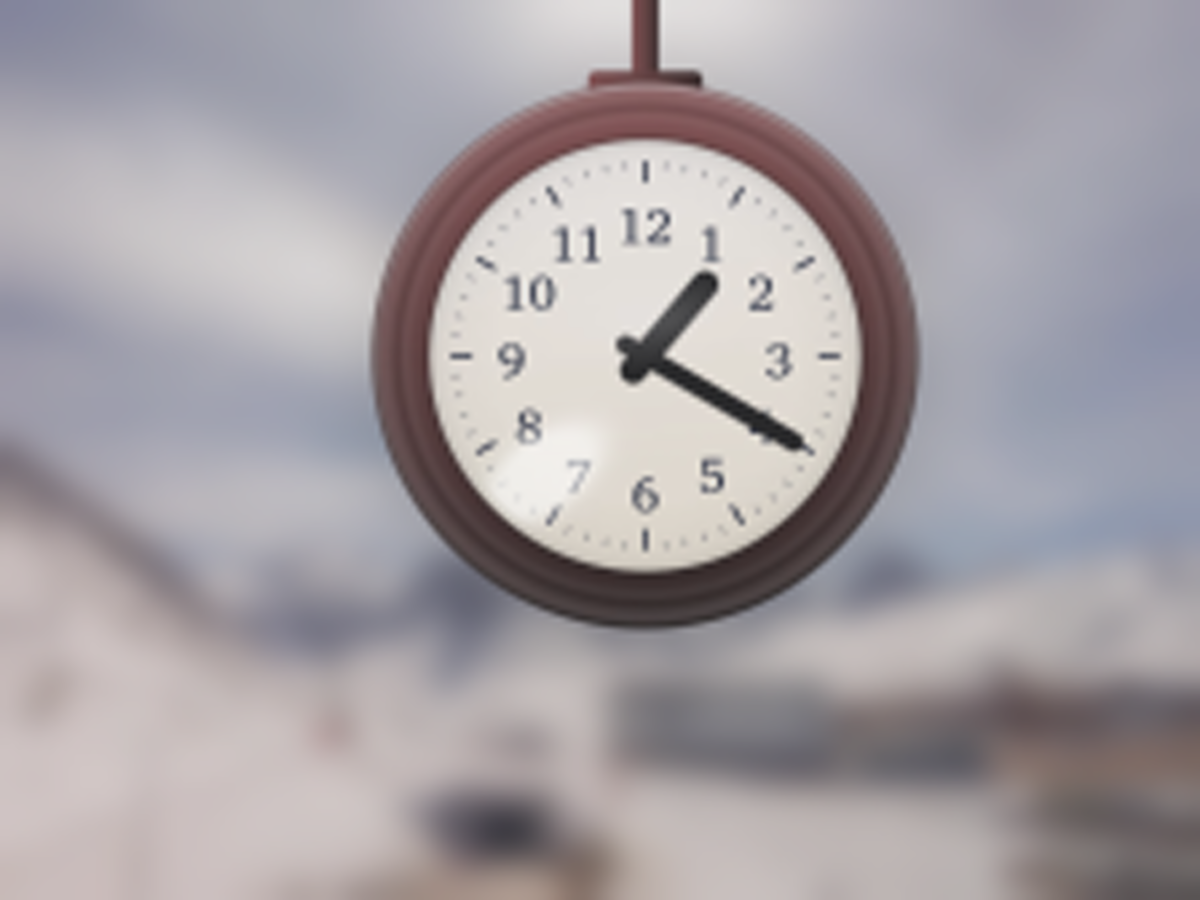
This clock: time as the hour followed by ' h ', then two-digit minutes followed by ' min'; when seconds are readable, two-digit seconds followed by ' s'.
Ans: 1 h 20 min
